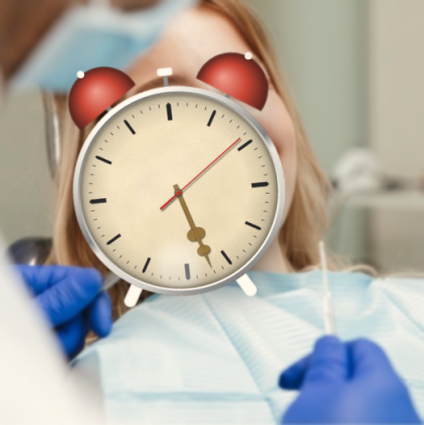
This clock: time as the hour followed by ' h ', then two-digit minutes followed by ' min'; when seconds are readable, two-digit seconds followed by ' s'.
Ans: 5 h 27 min 09 s
